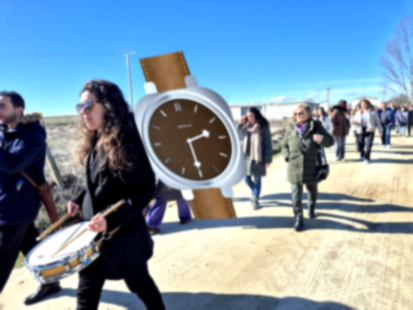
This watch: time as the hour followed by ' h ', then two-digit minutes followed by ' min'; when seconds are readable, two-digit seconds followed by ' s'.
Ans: 2 h 30 min
